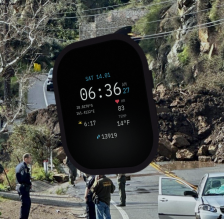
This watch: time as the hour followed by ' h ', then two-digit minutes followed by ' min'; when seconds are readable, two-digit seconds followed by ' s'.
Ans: 6 h 36 min
